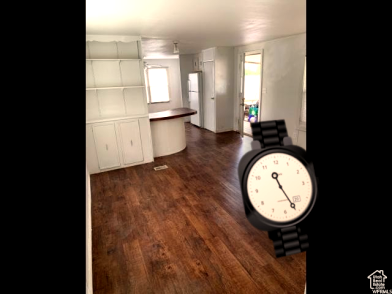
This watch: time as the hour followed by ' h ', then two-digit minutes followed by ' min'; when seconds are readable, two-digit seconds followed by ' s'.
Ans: 11 h 26 min
